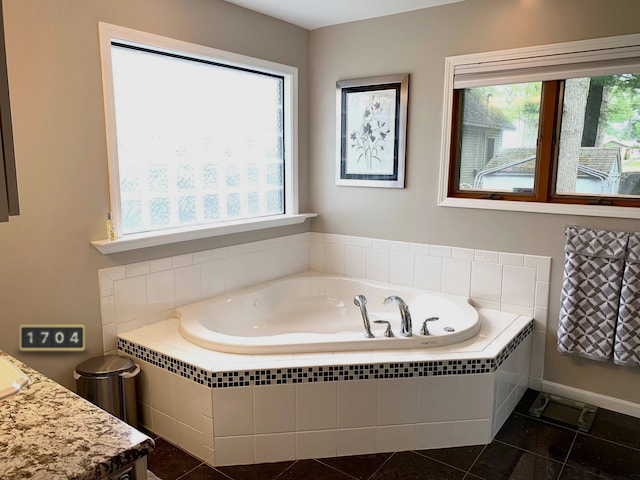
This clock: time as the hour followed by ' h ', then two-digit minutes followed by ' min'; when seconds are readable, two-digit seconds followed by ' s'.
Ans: 17 h 04 min
